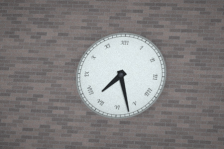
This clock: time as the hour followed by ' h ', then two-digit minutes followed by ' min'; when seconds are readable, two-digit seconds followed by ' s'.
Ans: 7 h 27 min
